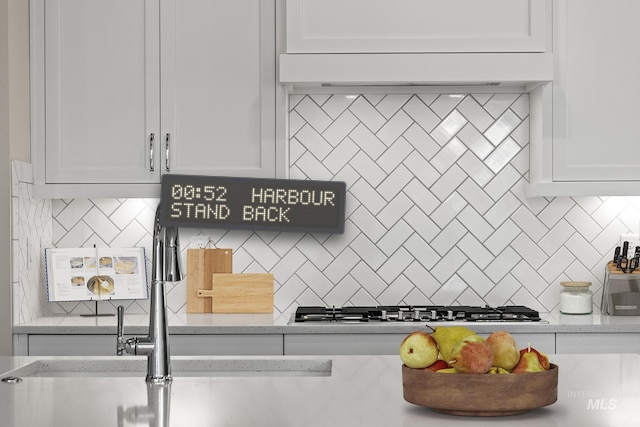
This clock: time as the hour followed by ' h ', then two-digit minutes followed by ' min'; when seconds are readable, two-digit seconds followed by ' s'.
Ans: 0 h 52 min
